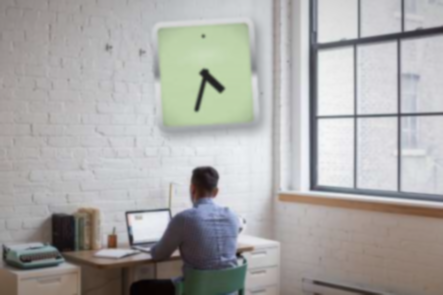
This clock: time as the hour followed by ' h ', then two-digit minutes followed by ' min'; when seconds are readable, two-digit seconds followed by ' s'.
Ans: 4 h 33 min
